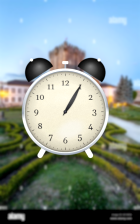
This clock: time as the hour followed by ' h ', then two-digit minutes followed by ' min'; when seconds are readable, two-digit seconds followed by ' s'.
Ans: 1 h 05 min
